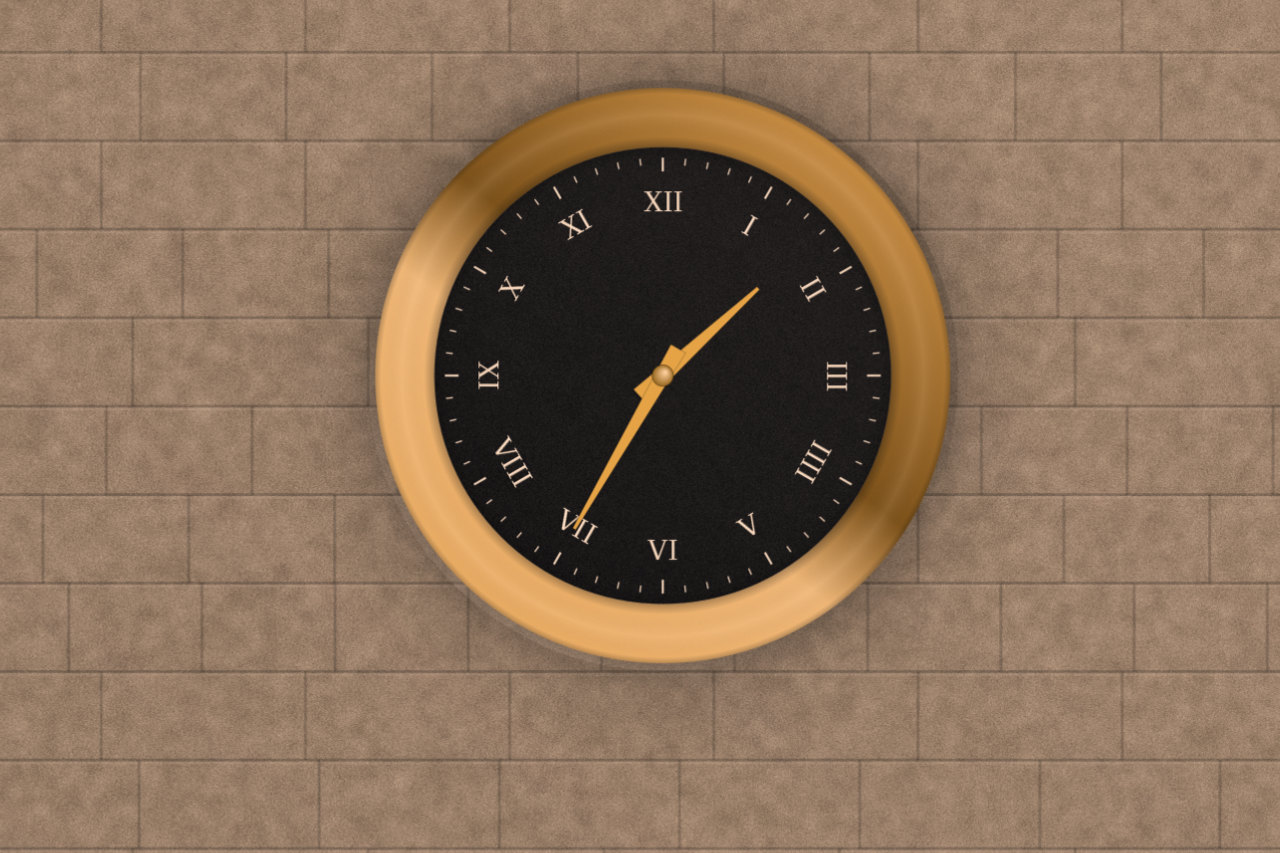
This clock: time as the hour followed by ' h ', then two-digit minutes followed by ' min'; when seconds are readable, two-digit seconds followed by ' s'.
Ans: 1 h 35 min
